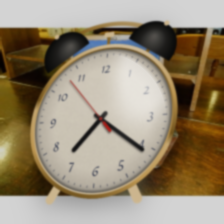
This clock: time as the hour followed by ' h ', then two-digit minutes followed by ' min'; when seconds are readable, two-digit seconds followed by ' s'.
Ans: 7 h 20 min 53 s
